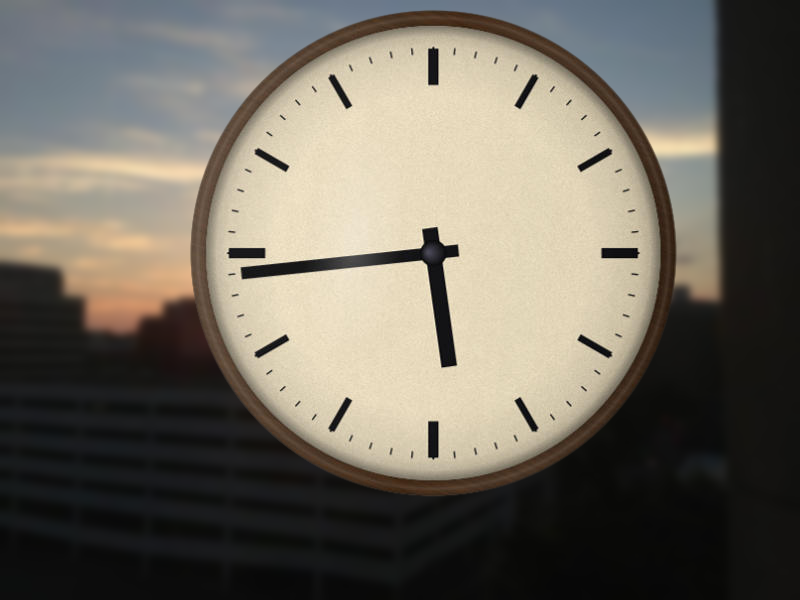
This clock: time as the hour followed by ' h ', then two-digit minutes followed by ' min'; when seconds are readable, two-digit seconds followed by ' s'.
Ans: 5 h 44 min
